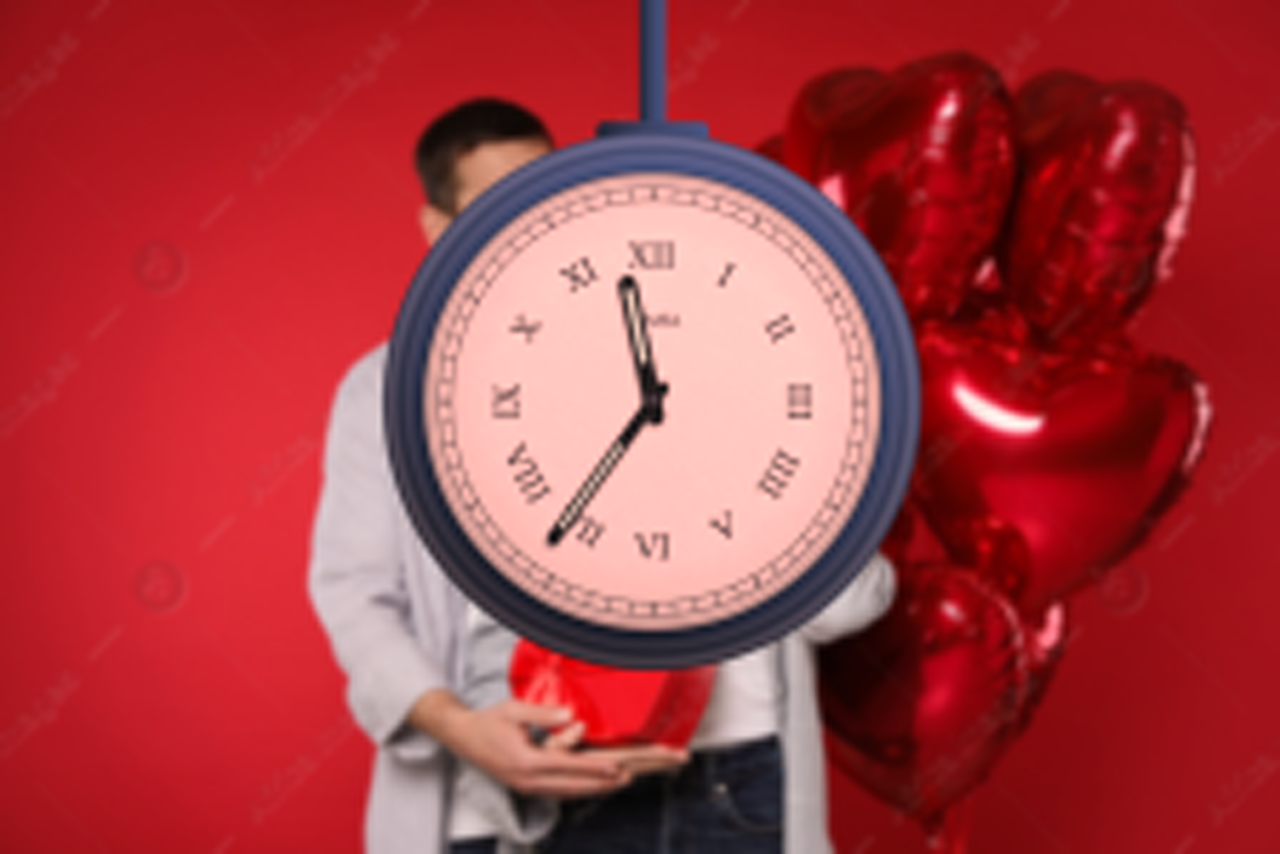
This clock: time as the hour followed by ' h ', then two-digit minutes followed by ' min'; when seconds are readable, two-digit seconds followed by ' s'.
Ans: 11 h 36 min
